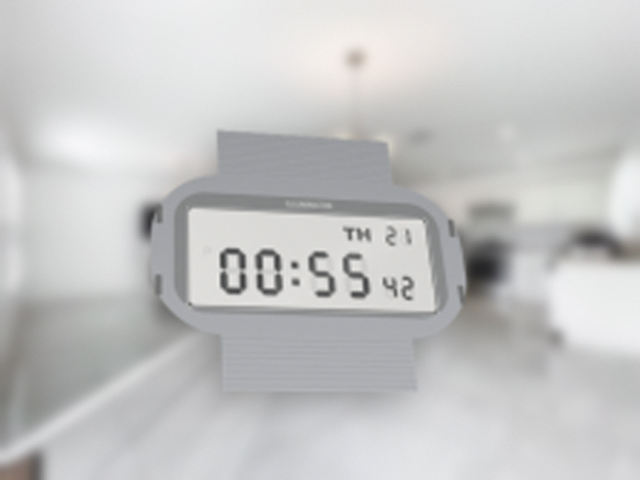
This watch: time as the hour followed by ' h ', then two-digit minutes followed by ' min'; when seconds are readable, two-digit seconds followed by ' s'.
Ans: 0 h 55 min 42 s
